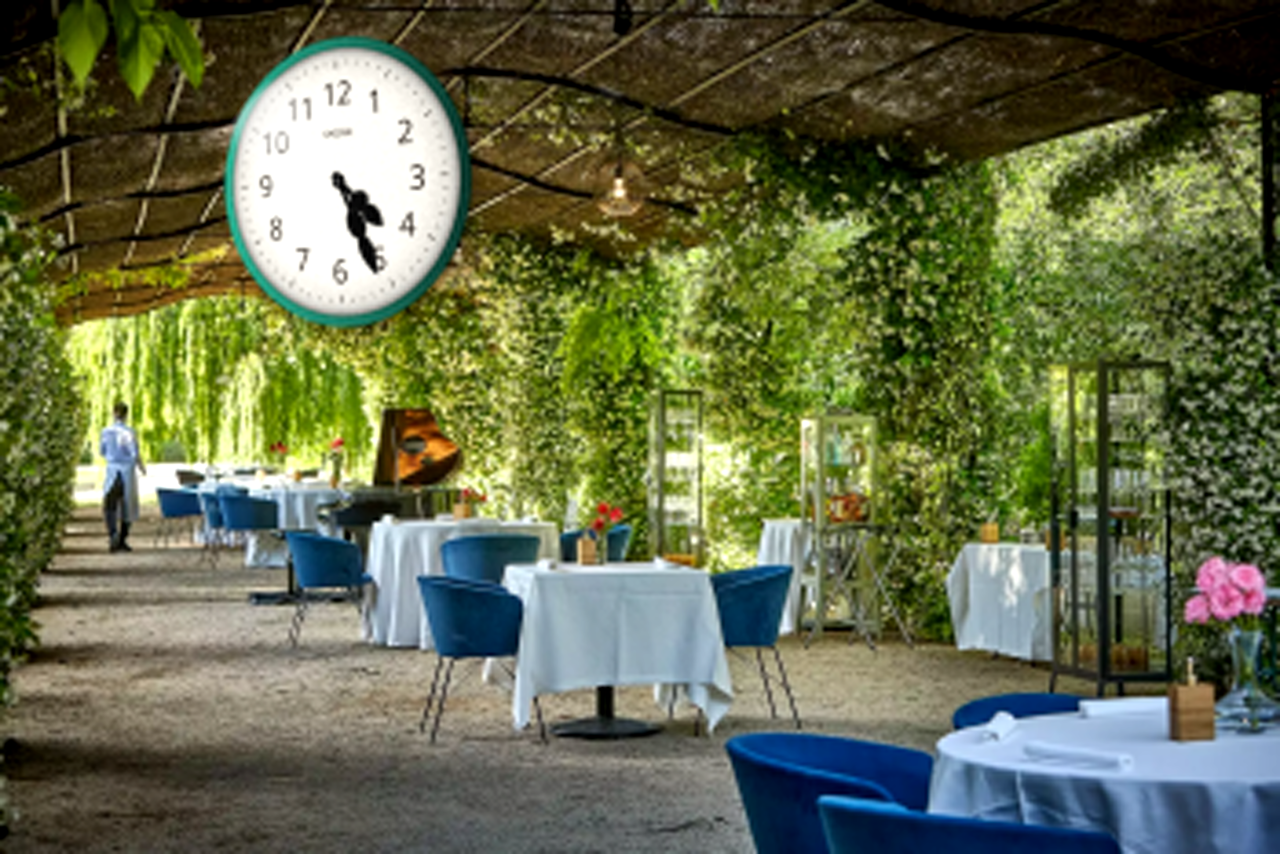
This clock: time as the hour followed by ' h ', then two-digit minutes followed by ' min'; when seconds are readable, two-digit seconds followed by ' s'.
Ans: 4 h 26 min
